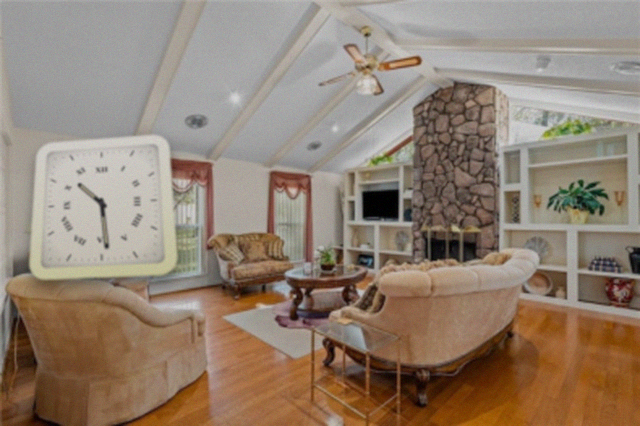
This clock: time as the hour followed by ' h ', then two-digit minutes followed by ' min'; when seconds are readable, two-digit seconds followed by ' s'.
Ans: 10 h 29 min
